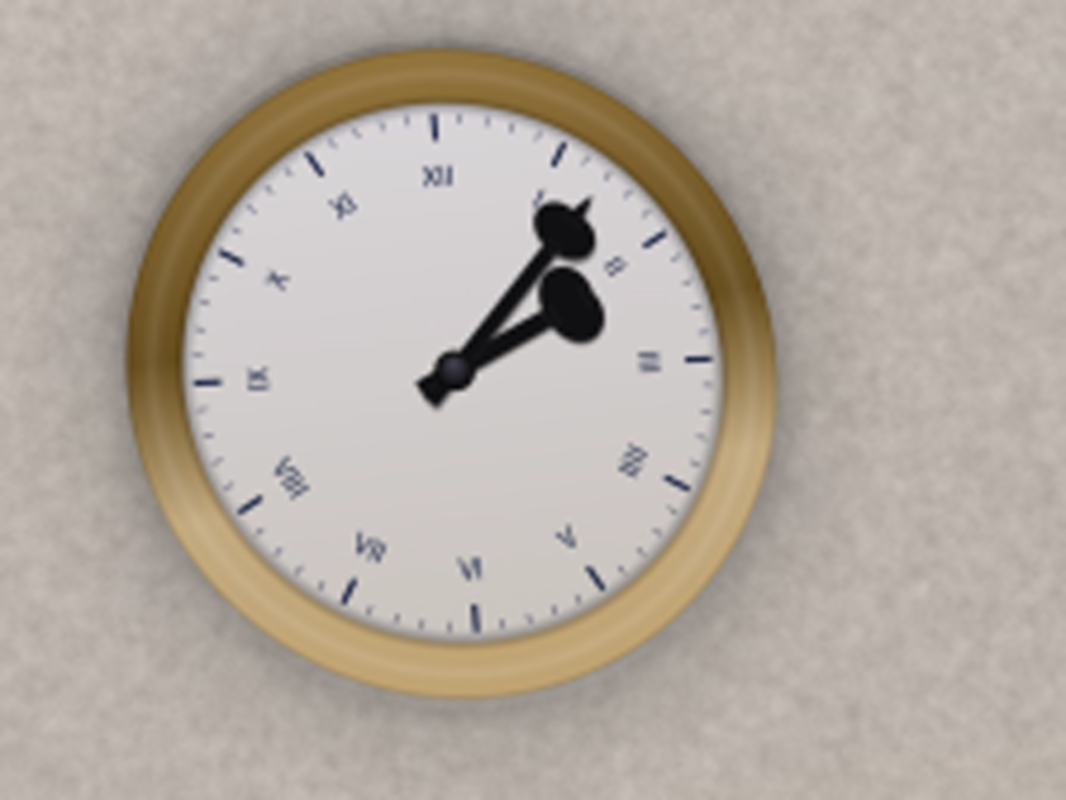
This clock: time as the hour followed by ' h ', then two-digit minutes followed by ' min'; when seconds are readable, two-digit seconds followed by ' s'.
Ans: 2 h 07 min
